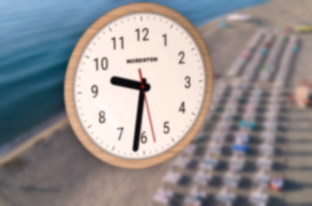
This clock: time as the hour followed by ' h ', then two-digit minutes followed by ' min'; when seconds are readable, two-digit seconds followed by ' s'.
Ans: 9 h 31 min 28 s
